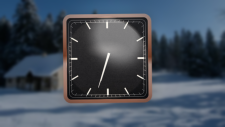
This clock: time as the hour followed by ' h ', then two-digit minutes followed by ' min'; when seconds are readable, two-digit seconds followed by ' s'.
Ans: 6 h 33 min
